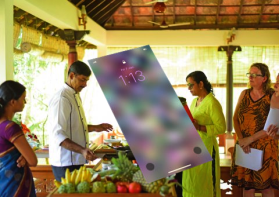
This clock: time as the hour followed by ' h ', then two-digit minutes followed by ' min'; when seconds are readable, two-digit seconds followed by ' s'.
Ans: 1 h 13 min
